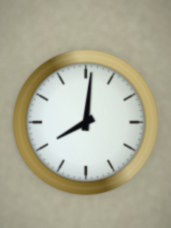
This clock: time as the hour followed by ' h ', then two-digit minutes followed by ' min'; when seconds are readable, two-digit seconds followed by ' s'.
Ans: 8 h 01 min
